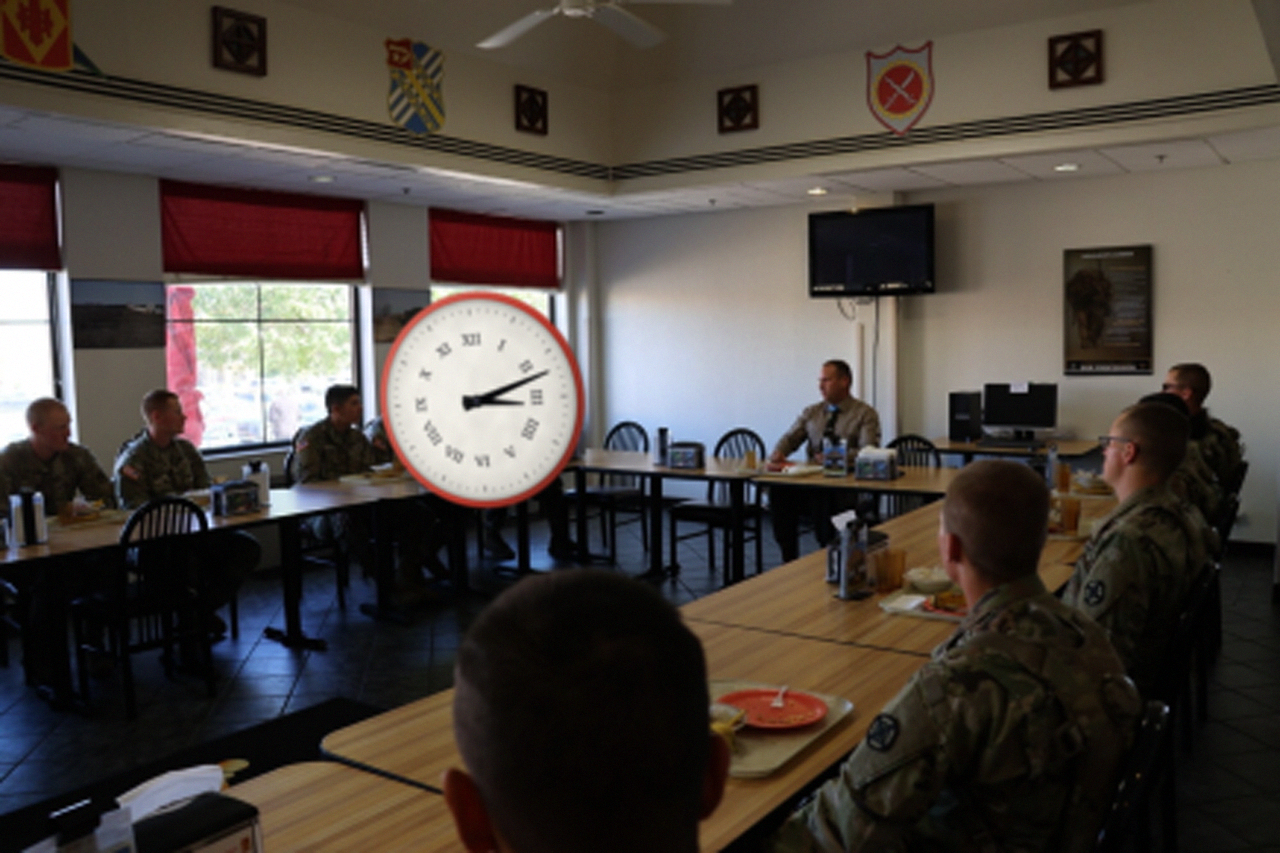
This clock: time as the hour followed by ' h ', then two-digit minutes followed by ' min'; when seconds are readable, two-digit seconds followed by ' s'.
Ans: 3 h 12 min
